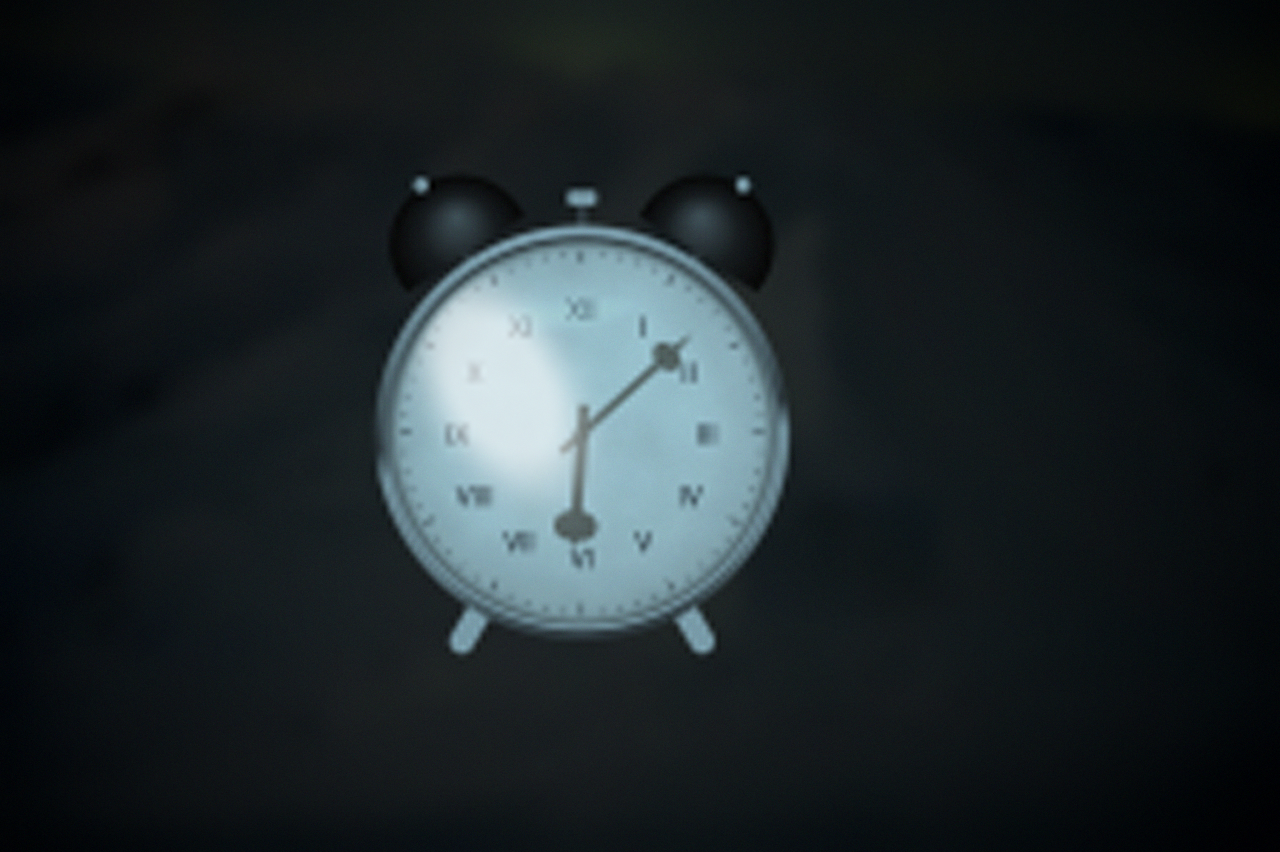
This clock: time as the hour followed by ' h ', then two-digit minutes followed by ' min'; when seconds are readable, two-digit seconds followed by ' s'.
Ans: 6 h 08 min
